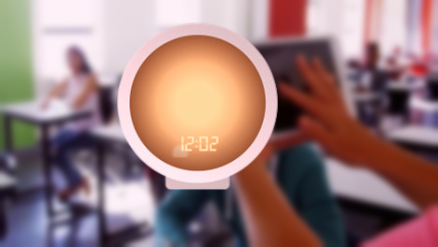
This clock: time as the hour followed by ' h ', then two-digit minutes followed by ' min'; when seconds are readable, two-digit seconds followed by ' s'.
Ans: 12 h 02 min
